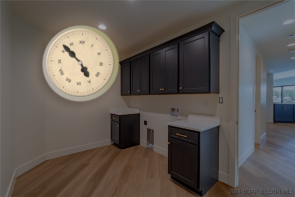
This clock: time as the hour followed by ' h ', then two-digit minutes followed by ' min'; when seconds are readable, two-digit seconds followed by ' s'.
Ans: 4 h 52 min
